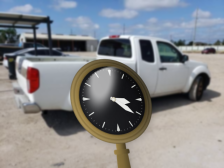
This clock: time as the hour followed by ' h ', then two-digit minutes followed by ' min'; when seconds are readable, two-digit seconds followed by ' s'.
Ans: 3 h 21 min
